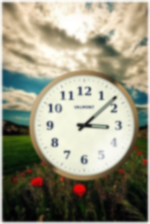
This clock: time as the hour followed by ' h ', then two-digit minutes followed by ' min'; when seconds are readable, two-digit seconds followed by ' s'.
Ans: 3 h 08 min
